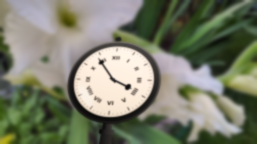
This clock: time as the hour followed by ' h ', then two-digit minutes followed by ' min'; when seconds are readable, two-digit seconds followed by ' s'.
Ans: 3 h 54 min
